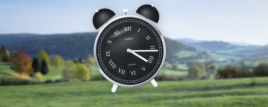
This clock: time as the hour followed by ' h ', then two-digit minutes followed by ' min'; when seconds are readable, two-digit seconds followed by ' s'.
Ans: 4 h 16 min
